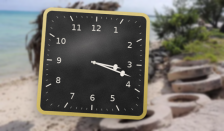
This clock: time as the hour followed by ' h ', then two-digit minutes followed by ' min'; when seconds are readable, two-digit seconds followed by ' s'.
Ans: 3 h 18 min
